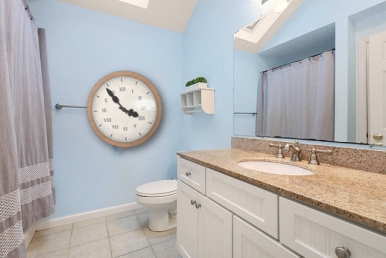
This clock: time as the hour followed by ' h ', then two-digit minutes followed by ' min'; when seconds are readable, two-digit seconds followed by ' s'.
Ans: 3 h 54 min
